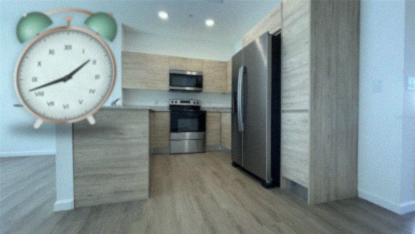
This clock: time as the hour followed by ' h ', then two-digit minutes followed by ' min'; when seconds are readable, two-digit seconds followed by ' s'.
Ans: 1 h 42 min
